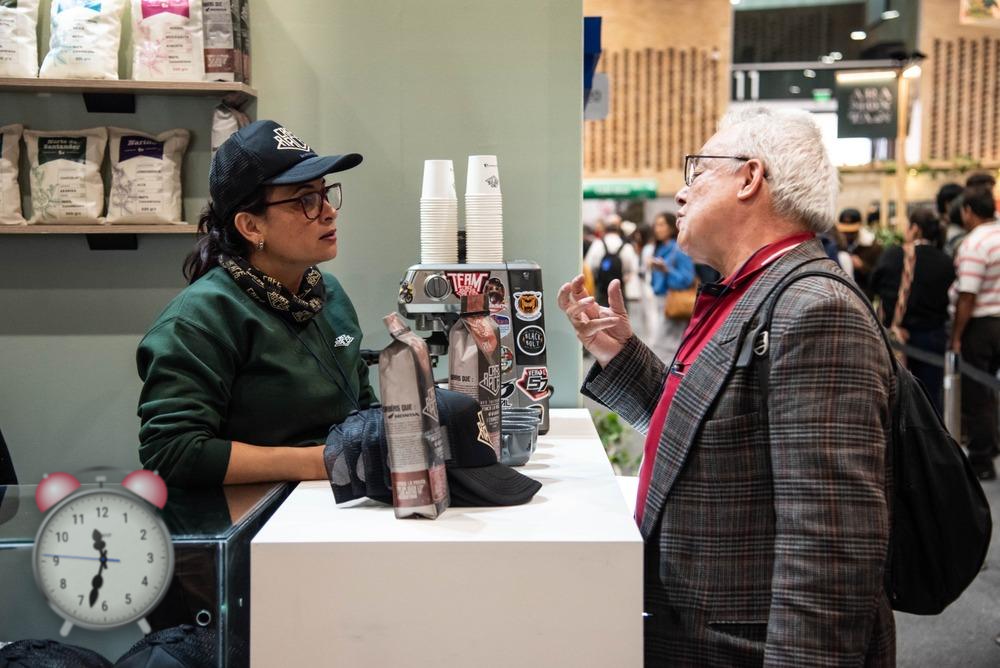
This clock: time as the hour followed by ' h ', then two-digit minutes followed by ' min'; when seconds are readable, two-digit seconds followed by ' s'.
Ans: 11 h 32 min 46 s
